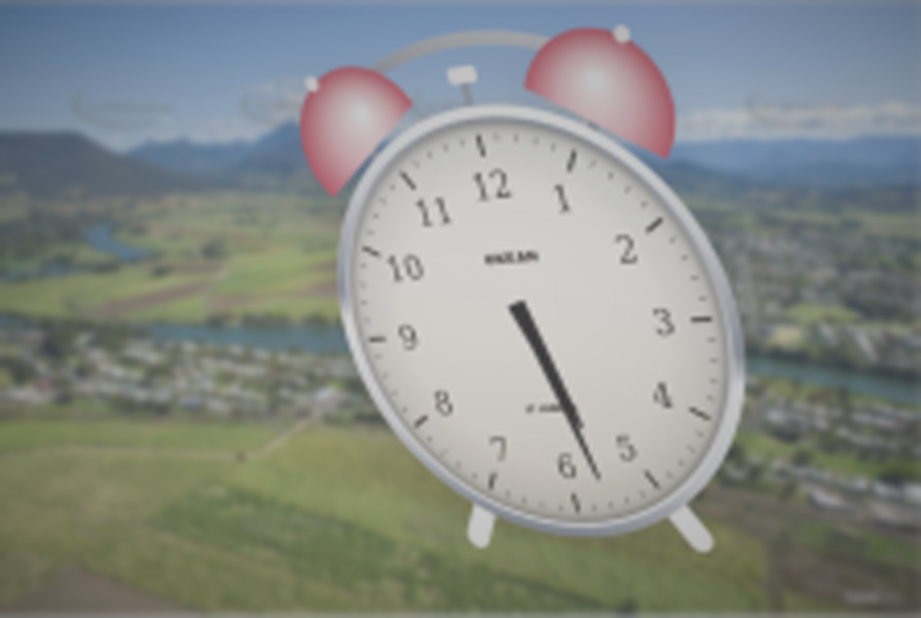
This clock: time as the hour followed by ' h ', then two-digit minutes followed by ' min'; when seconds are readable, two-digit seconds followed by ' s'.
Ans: 5 h 28 min
